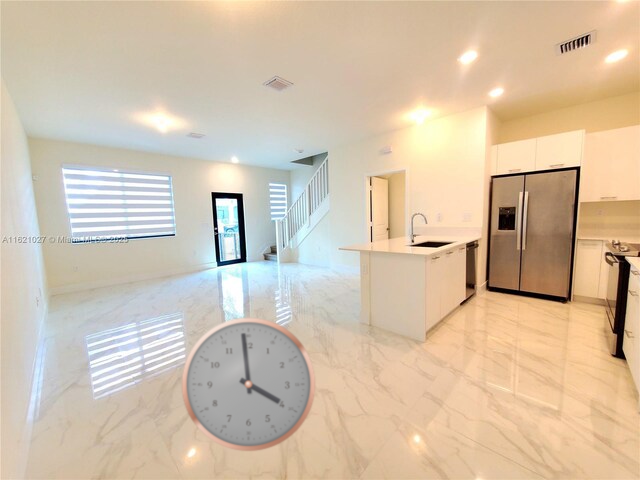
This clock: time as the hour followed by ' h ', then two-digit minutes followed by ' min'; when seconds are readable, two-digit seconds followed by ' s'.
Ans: 3 h 59 min
